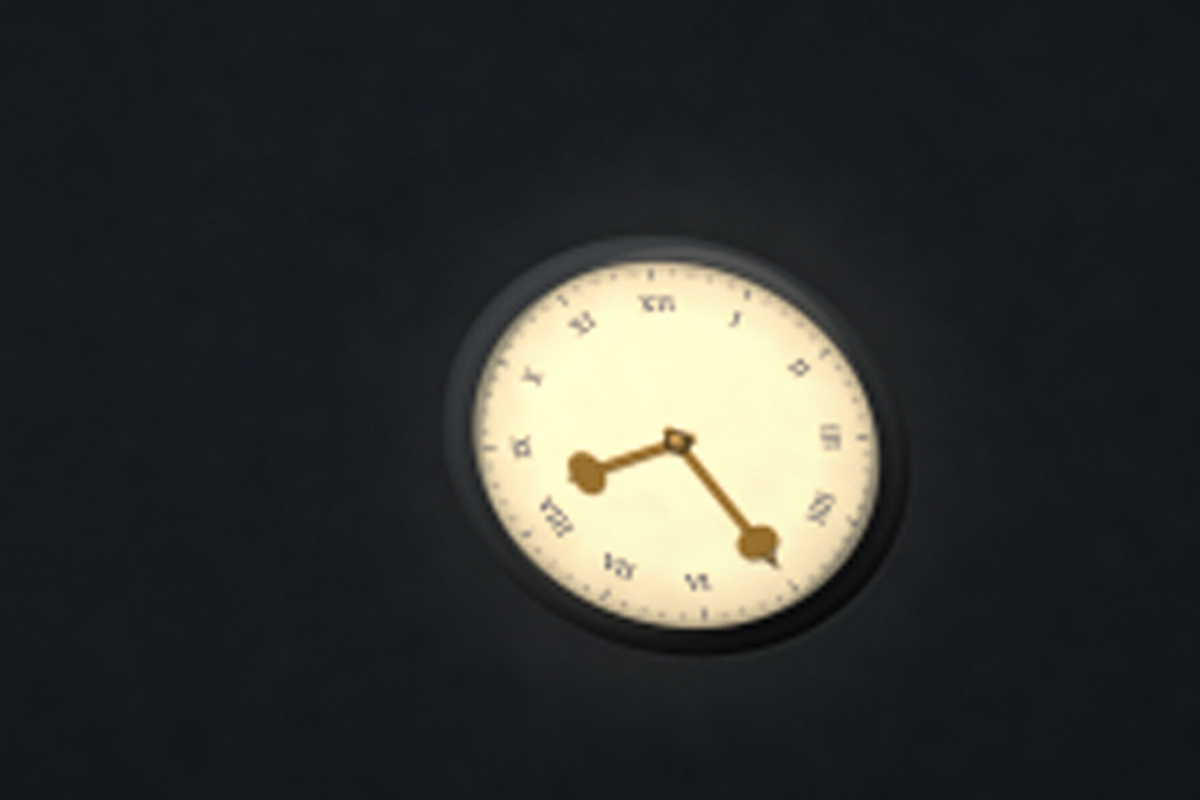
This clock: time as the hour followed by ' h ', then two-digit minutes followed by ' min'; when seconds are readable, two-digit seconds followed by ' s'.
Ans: 8 h 25 min
